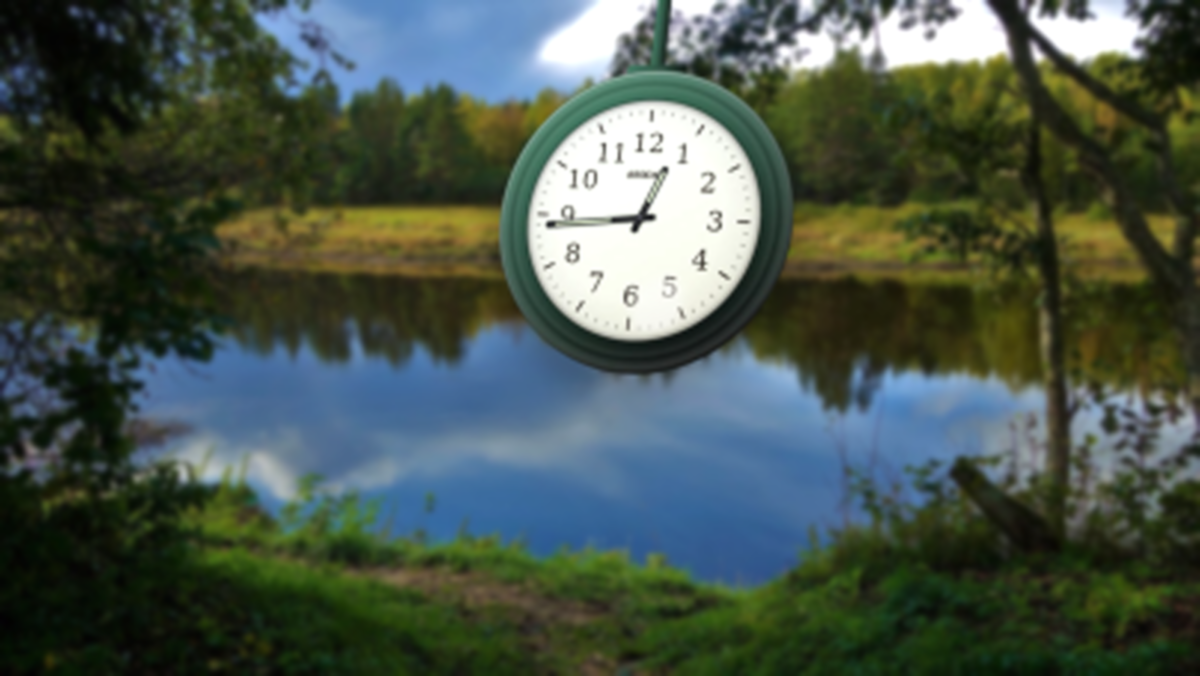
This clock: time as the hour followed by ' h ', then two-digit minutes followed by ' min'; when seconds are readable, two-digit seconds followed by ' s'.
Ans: 12 h 44 min
